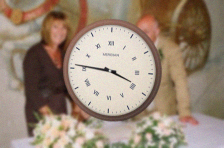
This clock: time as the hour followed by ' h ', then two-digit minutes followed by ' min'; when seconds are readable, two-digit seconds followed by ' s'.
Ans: 3 h 46 min
